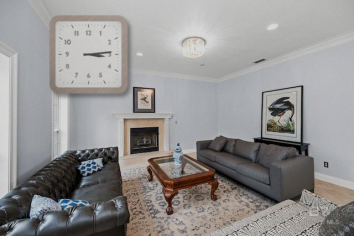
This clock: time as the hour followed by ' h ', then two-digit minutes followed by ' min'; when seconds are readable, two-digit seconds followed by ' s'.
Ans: 3 h 14 min
